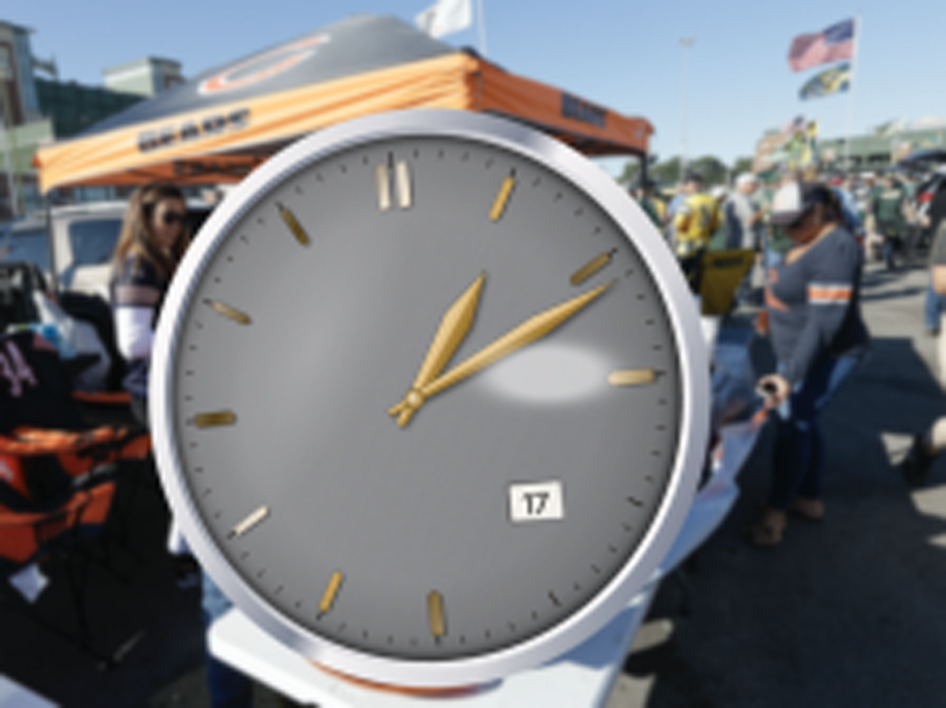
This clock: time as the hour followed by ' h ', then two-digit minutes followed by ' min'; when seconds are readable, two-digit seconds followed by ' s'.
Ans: 1 h 11 min
